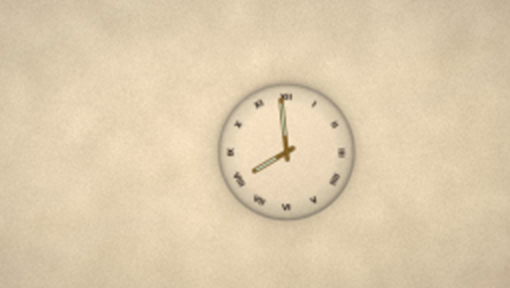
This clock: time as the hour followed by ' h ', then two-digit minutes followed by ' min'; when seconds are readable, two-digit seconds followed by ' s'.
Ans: 7 h 59 min
